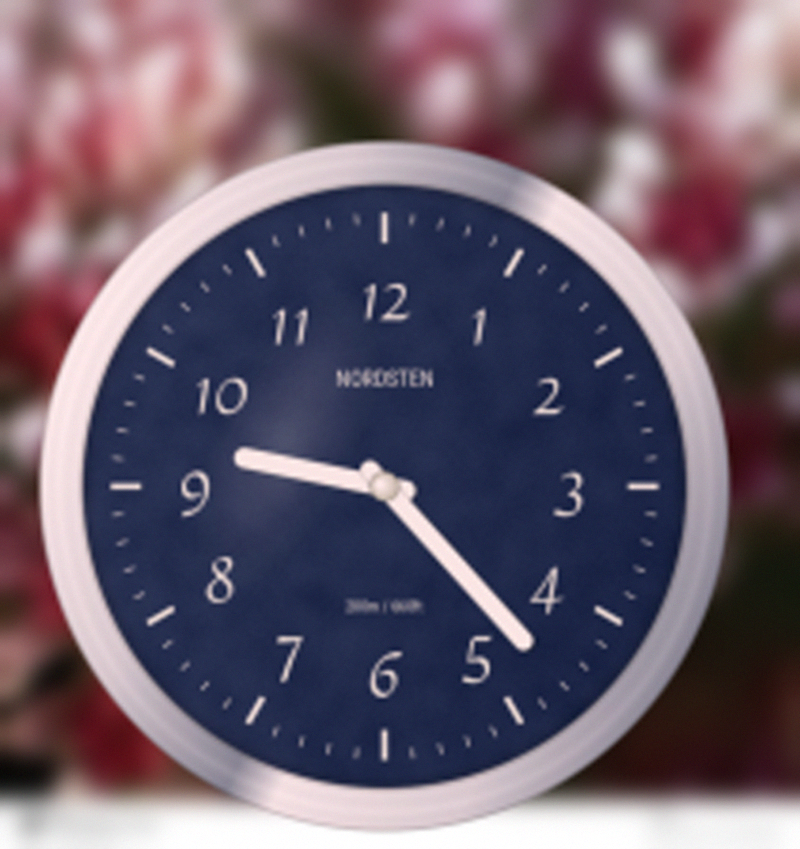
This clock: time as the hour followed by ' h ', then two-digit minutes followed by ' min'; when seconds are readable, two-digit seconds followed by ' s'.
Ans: 9 h 23 min
